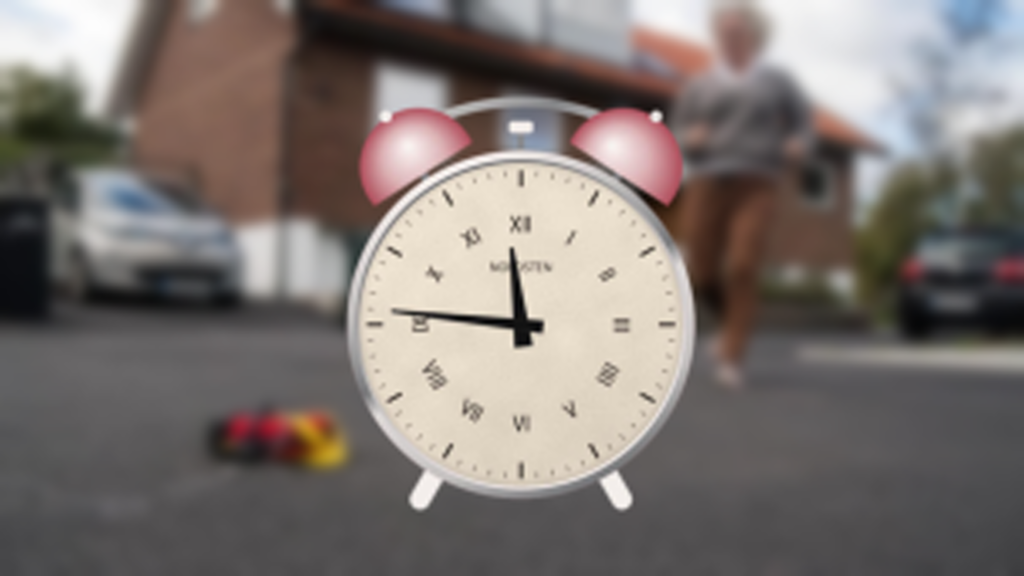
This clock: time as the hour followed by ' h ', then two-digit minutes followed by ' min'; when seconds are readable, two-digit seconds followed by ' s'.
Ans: 11 h 46 min
